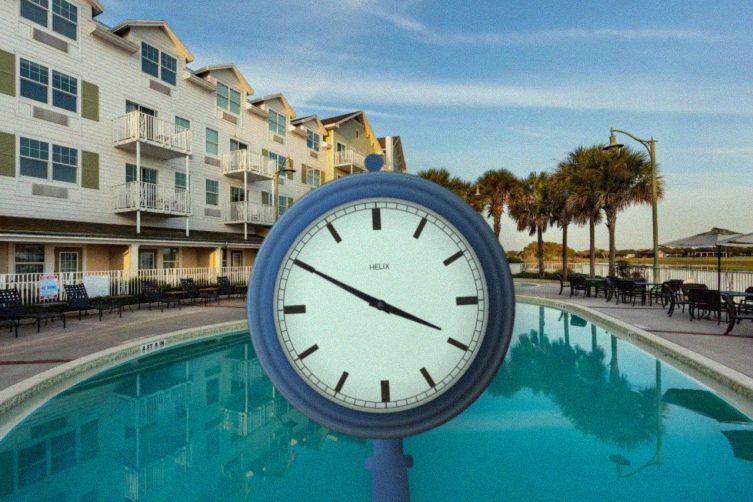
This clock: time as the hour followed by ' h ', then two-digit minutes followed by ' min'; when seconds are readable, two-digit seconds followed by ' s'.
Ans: 3 h 50 min
